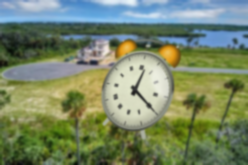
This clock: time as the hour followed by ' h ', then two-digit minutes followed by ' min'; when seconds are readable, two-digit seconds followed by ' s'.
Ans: 12 h 20 min
